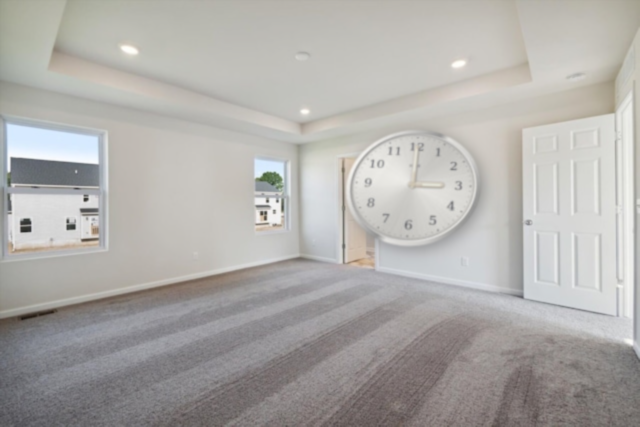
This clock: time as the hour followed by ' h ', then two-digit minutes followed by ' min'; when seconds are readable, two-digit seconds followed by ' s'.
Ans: 3 h 00 min
